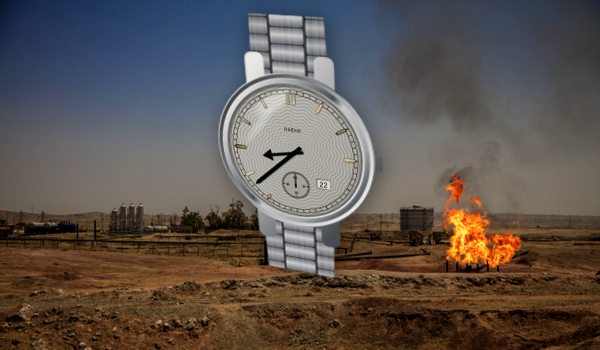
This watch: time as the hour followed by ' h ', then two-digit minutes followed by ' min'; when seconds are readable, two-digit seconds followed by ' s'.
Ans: 8 h 38 min
